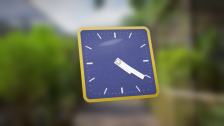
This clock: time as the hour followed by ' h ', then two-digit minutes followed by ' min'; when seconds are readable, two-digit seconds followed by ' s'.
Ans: 4 h 21 min
